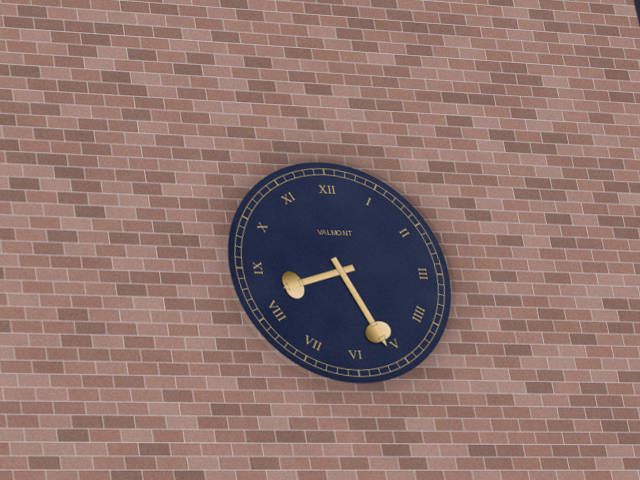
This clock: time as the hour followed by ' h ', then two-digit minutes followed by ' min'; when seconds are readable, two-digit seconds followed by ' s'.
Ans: 8 h 26 min
